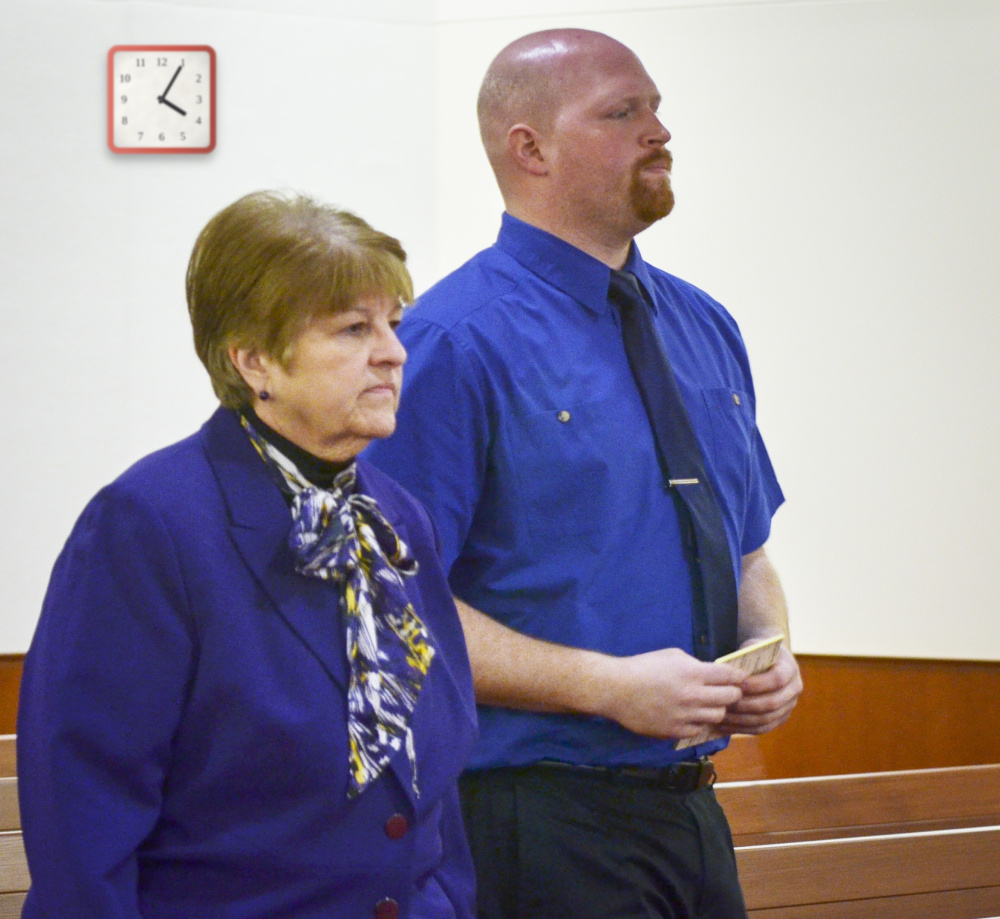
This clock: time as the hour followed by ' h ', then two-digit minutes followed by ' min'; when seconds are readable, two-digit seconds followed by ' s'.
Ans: 4 h 05 min
